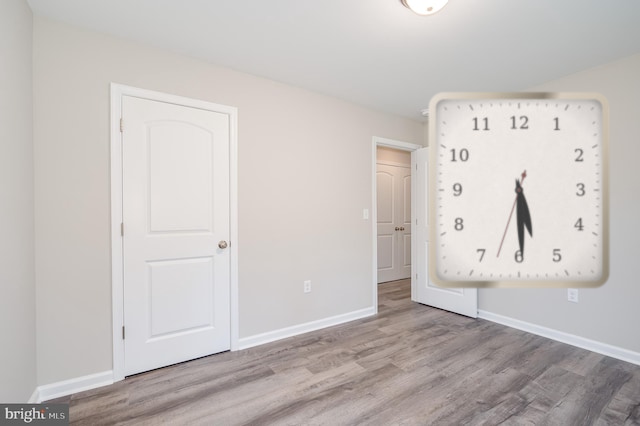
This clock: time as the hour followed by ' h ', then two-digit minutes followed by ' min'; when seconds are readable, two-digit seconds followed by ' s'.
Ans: 5 h 29 min 33 s
